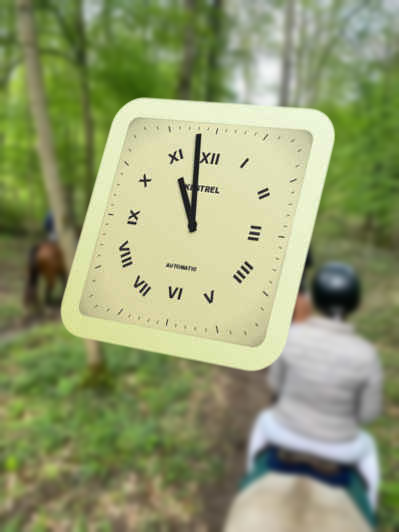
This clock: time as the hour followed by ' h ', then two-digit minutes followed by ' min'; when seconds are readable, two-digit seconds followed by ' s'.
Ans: 10 h 58 min
